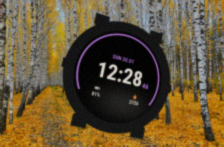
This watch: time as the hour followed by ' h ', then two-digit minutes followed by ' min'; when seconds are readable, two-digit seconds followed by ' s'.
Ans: 12 h 28 min
